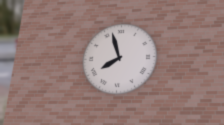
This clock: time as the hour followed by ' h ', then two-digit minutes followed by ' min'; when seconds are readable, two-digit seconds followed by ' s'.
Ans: 7 h 57 min
